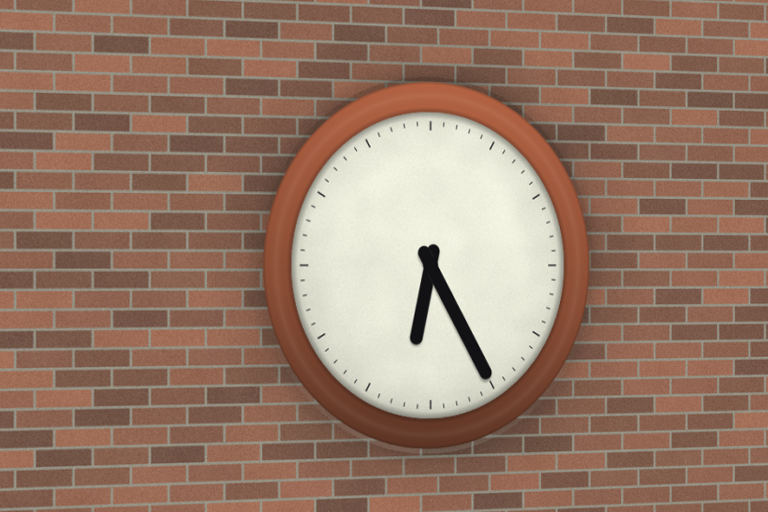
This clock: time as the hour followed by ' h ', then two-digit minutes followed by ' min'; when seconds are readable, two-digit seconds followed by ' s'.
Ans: 6 h 25 min
